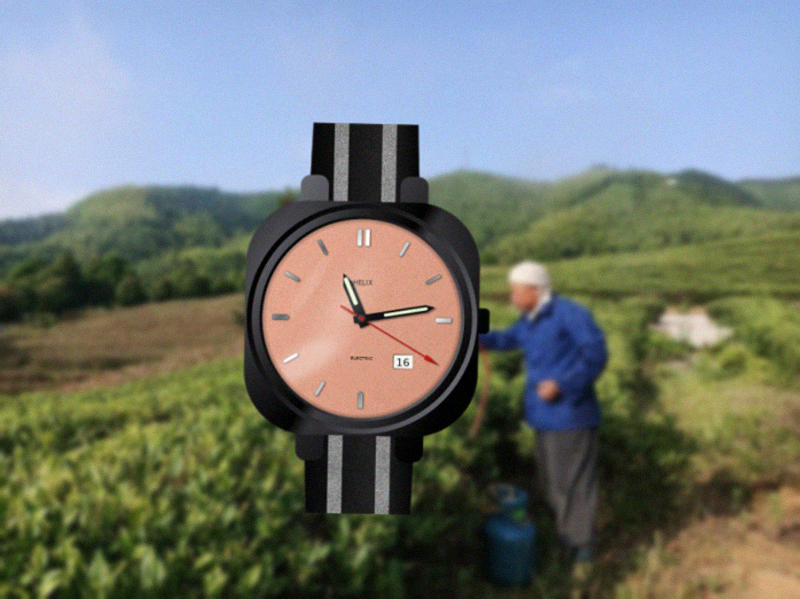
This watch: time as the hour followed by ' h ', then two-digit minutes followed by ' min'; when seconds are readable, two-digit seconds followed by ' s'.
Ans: 11 h 13 min 20 s
